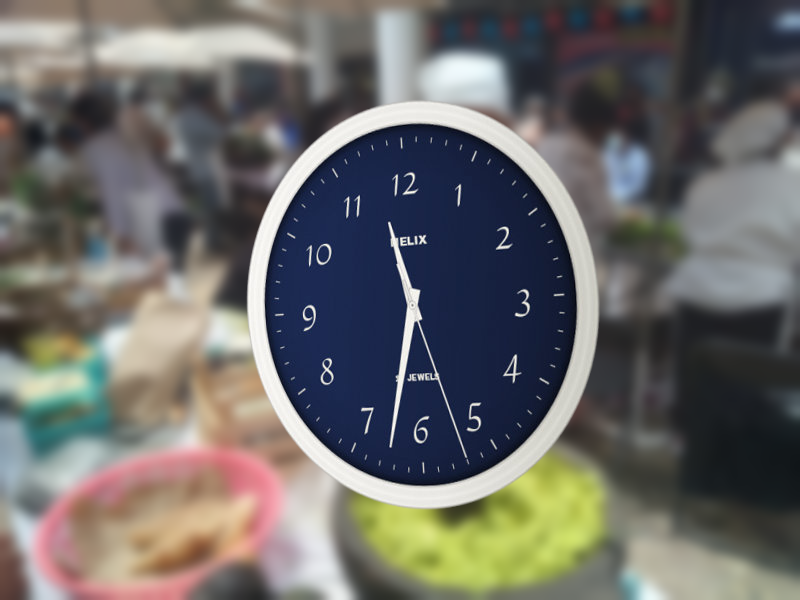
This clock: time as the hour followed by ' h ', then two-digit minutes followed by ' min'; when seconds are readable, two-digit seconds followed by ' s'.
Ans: 11 h 32 min 27 s
